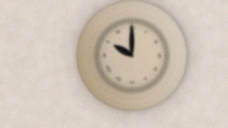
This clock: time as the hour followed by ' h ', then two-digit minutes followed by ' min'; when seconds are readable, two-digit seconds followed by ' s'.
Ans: 10 h 00 min
